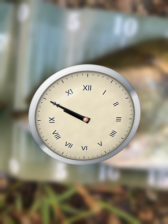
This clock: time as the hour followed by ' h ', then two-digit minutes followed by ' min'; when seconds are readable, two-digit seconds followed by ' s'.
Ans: 9 h 50 min
